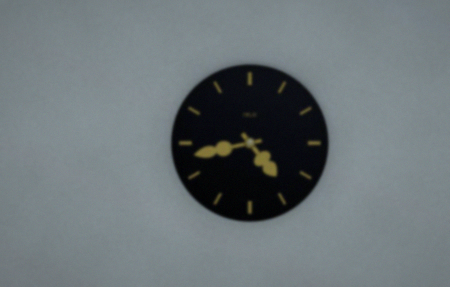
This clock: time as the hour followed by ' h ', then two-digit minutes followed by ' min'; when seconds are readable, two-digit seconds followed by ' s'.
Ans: 4 h 43 min
